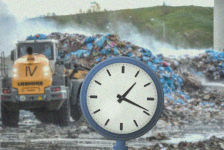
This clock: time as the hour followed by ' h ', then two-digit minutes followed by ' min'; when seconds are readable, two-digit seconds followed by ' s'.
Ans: 1 h 19 min
